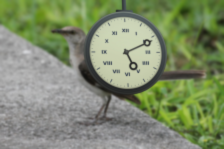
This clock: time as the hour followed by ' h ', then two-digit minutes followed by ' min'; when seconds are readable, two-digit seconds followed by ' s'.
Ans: 5 h 11 min
